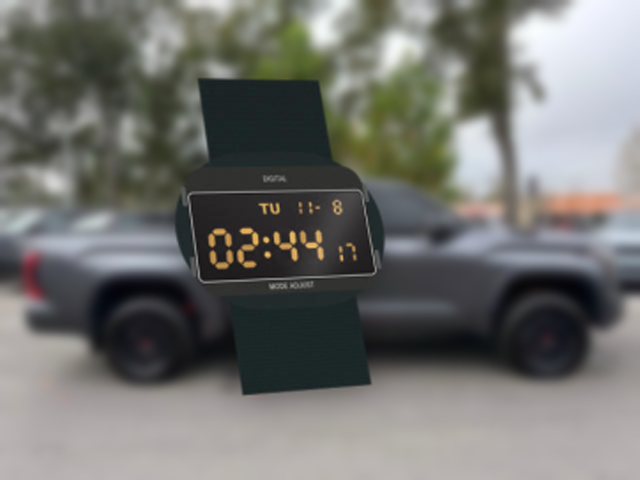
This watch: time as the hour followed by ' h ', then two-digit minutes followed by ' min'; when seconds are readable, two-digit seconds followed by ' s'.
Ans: 2 h 44 min 17 s
